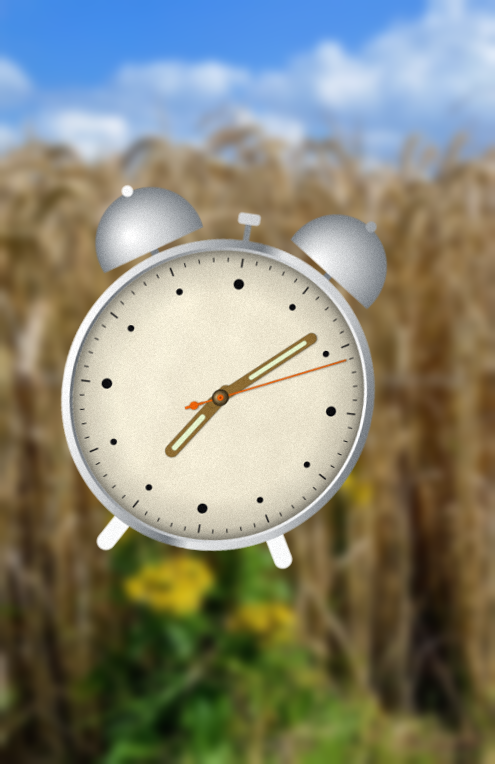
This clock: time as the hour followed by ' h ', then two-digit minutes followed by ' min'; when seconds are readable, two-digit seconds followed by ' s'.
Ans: 7 h 08 min 11 s
